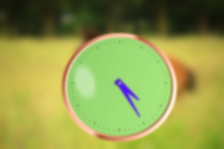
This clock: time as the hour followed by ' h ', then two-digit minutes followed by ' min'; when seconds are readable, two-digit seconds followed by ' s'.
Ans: 4 h 25 min
